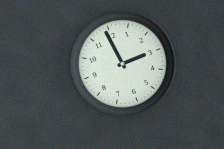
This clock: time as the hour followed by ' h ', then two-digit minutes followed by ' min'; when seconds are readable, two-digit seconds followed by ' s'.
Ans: 2 h 59 min
